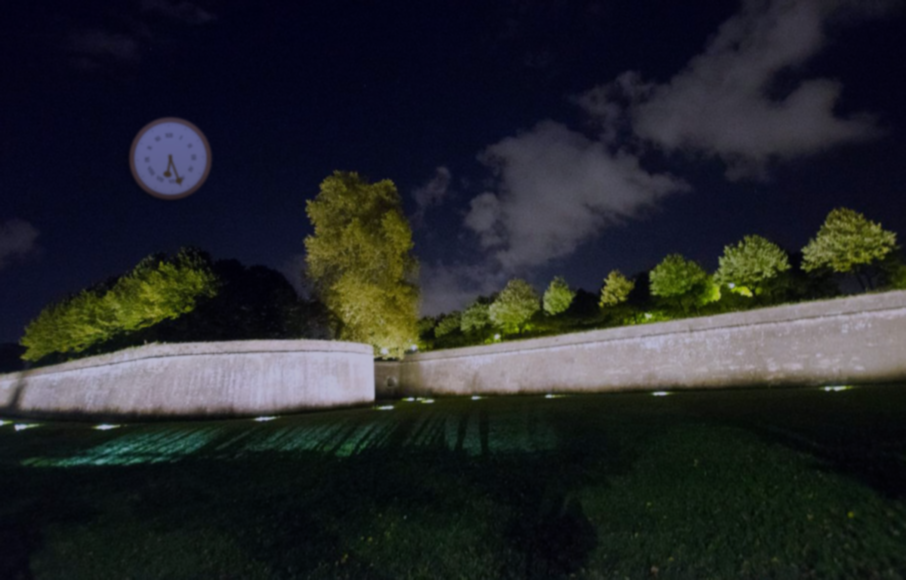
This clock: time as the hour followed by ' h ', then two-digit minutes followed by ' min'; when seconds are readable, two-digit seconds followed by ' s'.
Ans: 6 h 27 min
